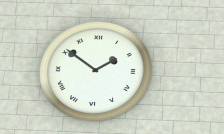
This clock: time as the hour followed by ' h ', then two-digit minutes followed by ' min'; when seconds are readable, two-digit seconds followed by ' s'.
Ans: 1 h 51 min
